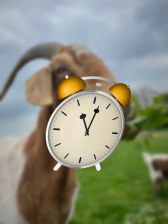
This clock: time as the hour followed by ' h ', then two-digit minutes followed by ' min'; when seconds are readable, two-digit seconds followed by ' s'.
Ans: 11 h 02 min
